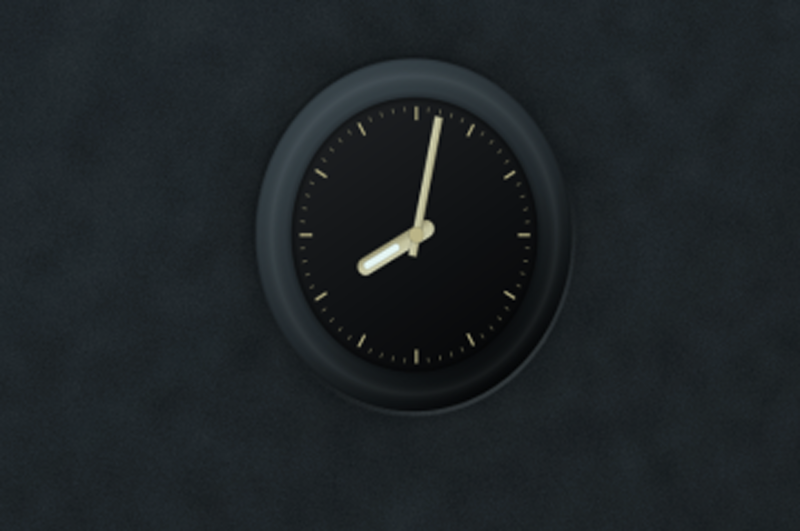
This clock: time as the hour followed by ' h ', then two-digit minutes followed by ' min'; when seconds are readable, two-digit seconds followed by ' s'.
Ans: 8 h 02 min
